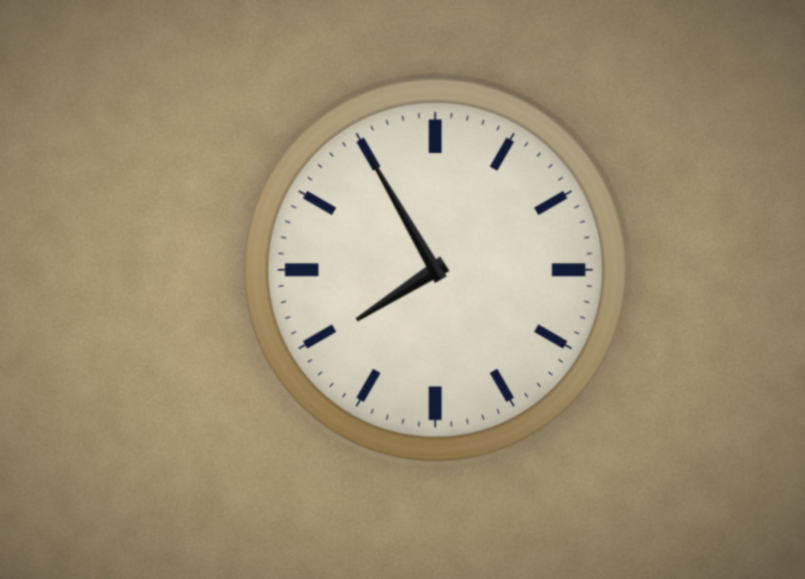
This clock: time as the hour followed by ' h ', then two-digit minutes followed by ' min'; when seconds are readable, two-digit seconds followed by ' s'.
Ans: 7 h 55 min
